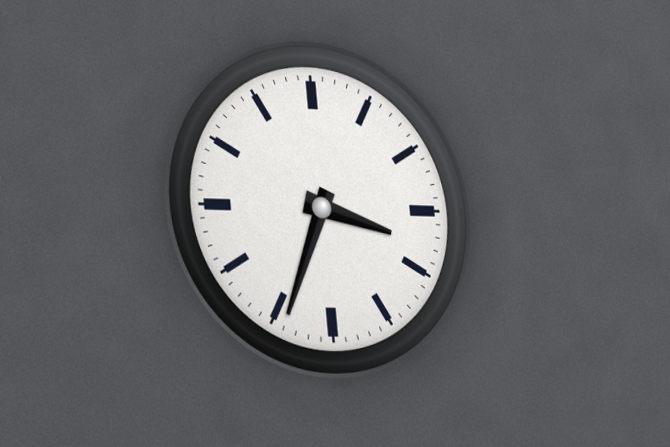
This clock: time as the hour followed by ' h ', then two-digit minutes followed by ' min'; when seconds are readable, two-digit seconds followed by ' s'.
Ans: 3 h 34 min
